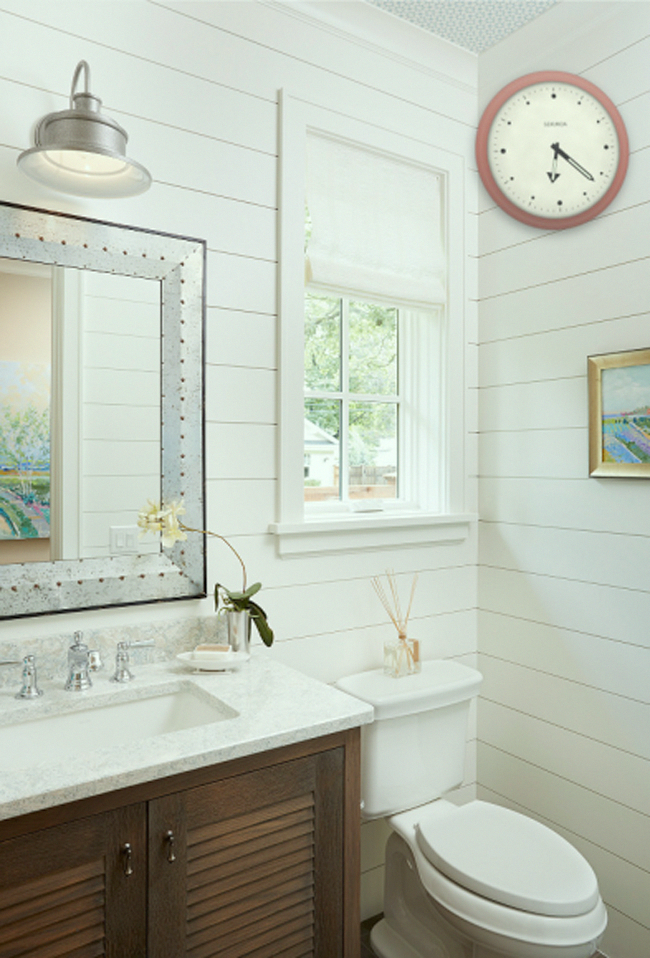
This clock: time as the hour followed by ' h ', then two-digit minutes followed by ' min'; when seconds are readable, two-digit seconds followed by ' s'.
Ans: 6 h 22 min
